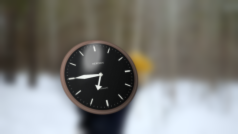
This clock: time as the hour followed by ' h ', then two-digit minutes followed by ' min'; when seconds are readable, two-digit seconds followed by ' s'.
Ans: 6 h 45 min
